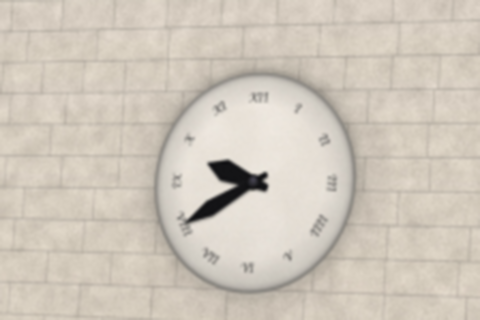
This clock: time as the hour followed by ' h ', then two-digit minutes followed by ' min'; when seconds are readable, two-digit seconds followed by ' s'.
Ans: 9 h 40 min
